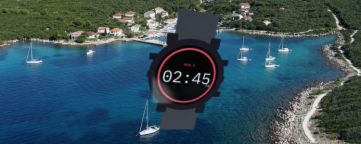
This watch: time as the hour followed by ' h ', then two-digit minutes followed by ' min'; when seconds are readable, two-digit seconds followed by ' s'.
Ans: 2 h 45 min
